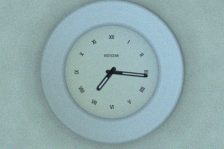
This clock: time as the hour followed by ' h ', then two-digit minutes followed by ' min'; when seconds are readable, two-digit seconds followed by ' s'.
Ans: 7 h 16 min
